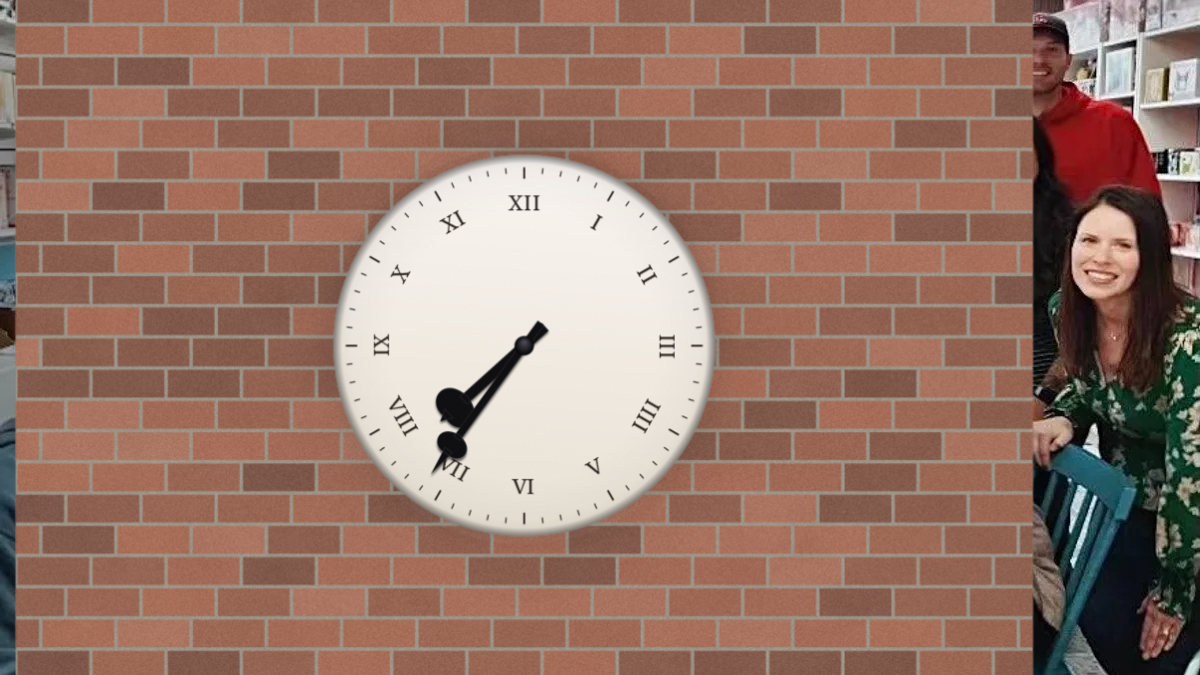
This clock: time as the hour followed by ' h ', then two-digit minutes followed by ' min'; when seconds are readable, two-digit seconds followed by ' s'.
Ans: 7 h 36 min
